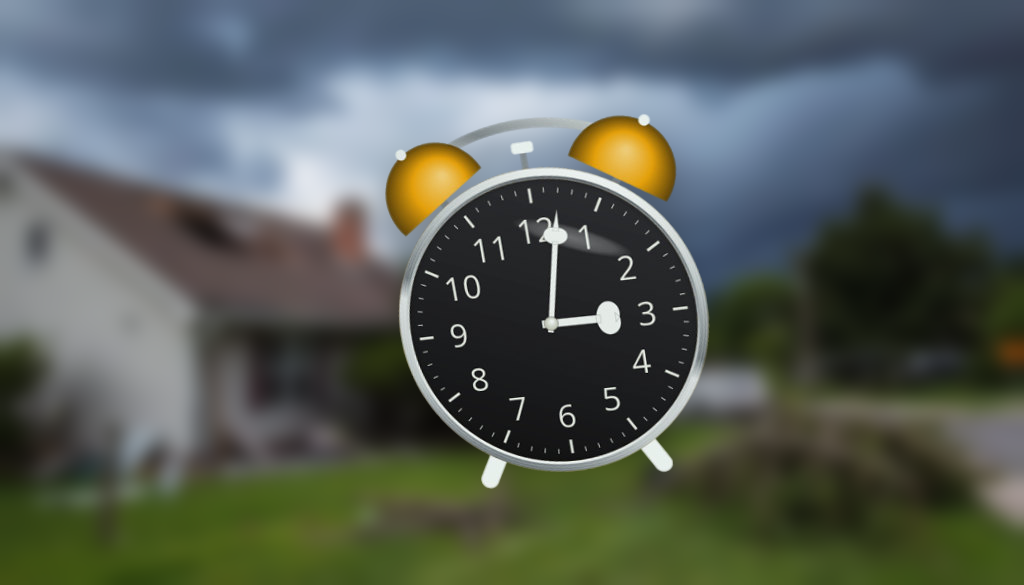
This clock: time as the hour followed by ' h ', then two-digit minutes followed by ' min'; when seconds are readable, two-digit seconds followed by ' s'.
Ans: 3 h 02 min
